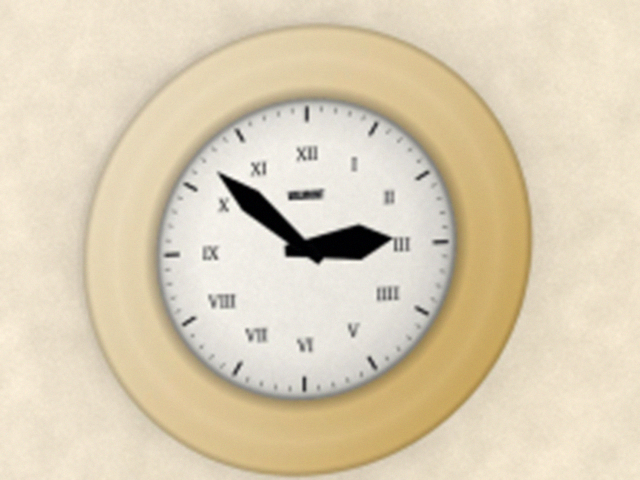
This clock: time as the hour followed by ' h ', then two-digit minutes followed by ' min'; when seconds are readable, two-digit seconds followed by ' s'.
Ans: 2 h 52 min
